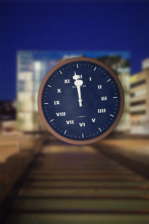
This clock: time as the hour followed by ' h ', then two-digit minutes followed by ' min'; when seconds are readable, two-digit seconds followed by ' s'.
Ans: 11 h 59 min
